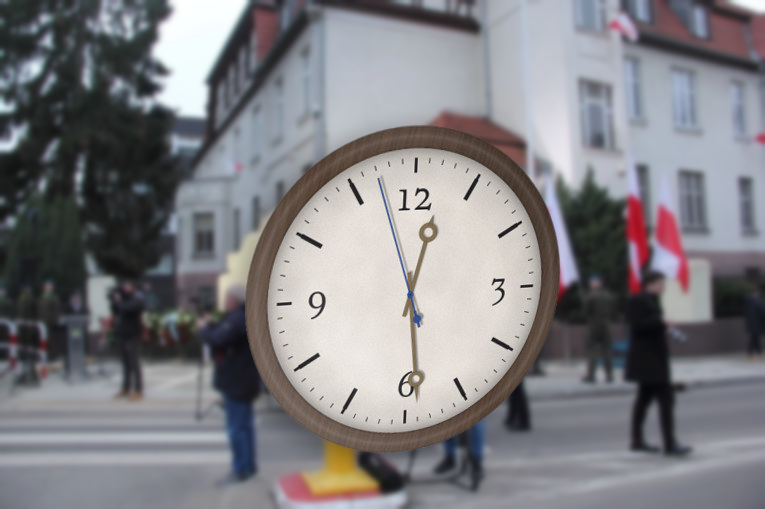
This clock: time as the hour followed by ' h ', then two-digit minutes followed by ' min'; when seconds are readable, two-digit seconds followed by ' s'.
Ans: 12 h 28 min 57 s
